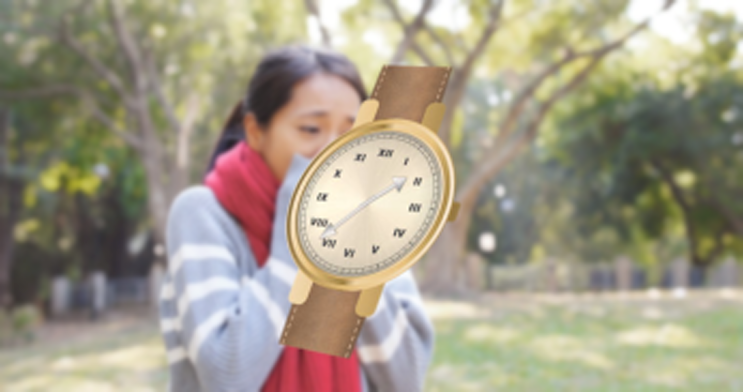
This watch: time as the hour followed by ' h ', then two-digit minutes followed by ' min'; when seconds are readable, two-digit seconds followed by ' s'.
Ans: 1 h 37 min
